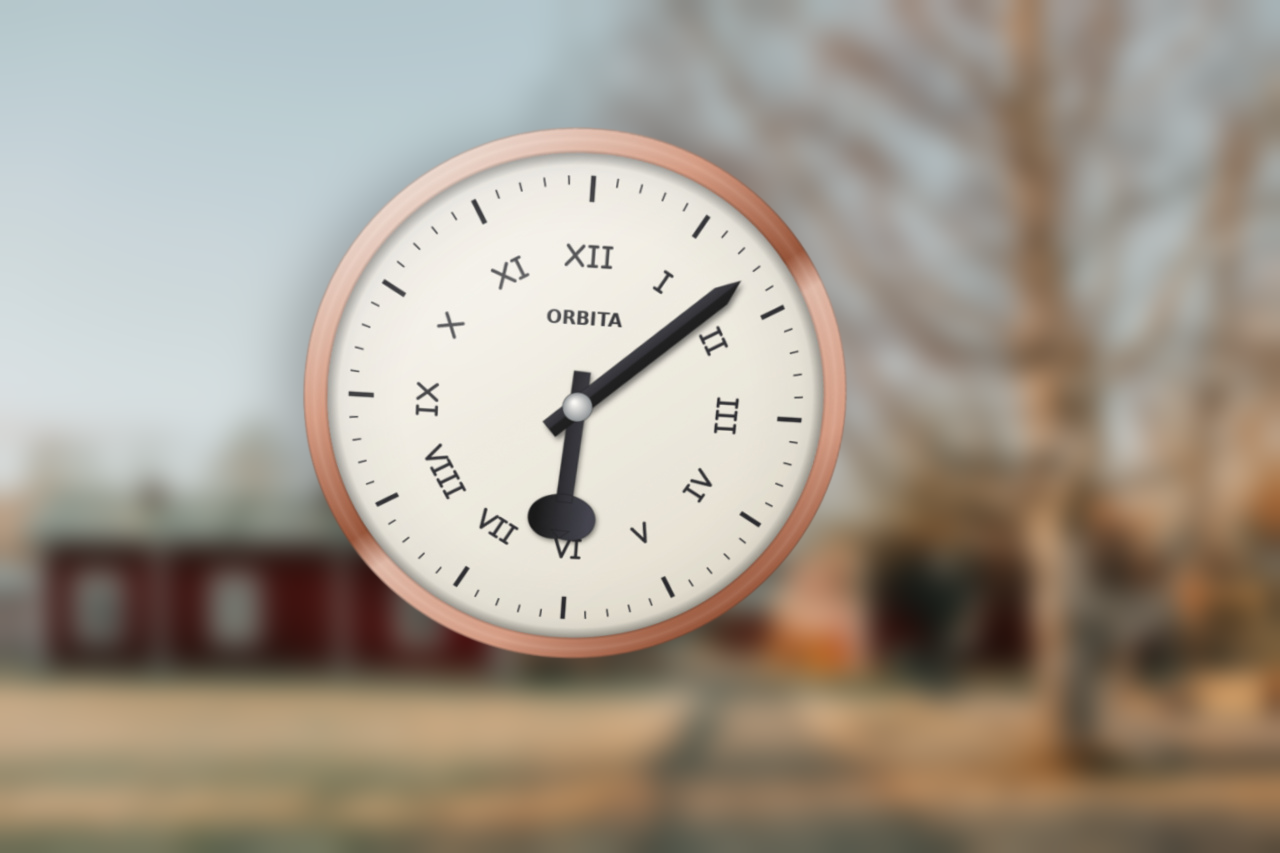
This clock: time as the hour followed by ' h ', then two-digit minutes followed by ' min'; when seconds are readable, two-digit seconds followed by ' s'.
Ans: 6 h 08 min
